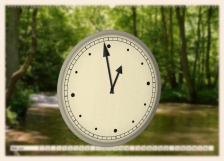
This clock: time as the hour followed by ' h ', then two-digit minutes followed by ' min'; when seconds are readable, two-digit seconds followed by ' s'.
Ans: 12 h 59 min
